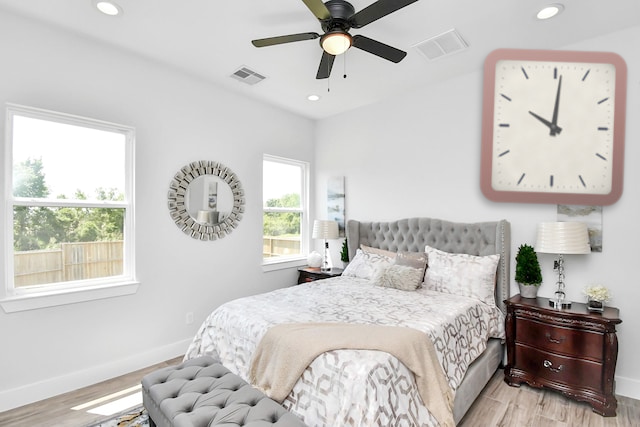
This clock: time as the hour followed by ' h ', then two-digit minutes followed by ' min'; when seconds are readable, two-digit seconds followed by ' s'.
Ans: 10 h 01 min
